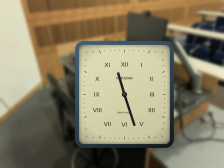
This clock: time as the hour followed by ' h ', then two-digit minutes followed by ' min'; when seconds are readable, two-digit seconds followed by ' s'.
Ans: 11 h 27 min
